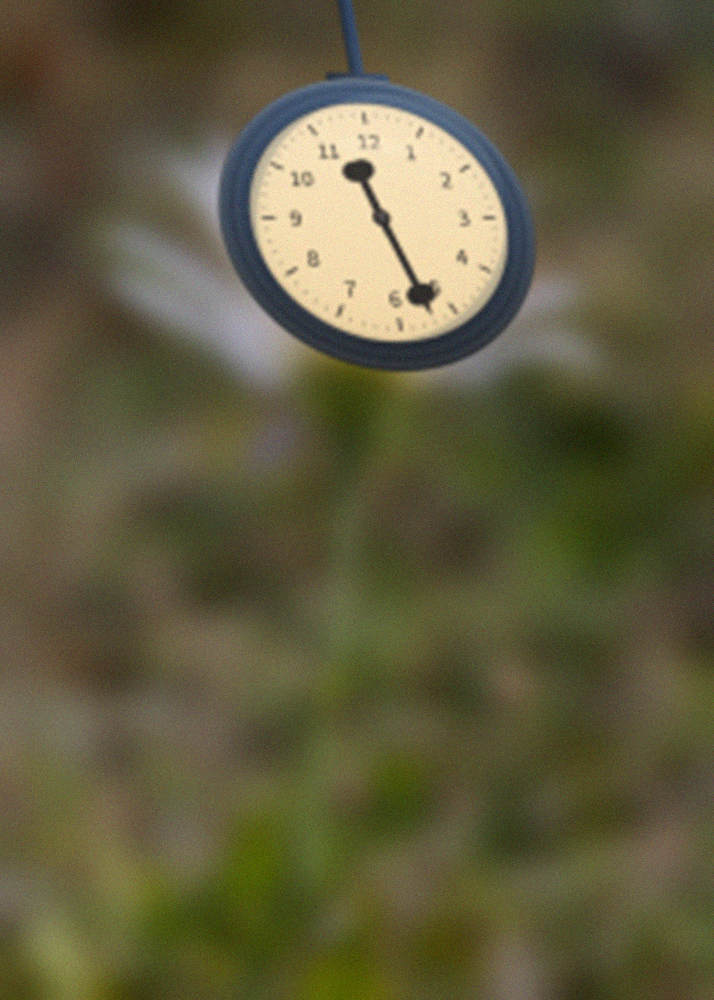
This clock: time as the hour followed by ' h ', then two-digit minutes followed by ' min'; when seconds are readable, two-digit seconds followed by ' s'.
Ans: 11 h 27 min
